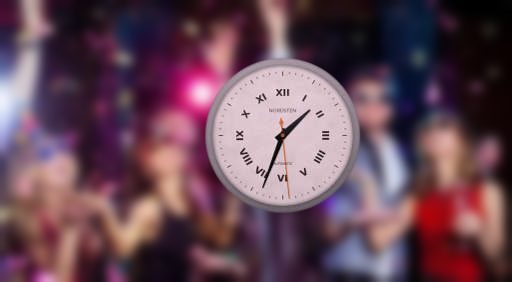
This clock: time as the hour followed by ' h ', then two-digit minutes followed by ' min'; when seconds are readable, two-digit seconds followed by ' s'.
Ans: 1 h 33 min 29 s
